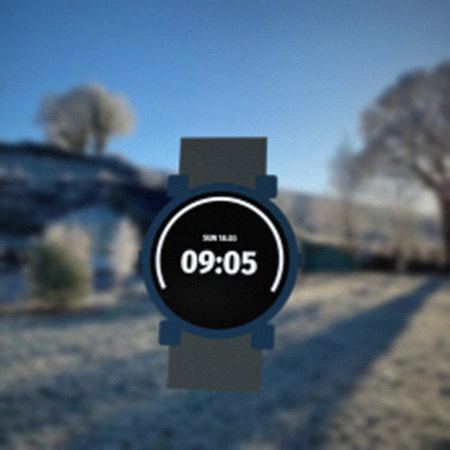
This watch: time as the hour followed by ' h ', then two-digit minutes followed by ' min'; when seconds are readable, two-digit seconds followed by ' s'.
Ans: 9 h 05 min
